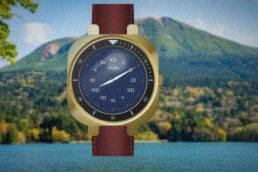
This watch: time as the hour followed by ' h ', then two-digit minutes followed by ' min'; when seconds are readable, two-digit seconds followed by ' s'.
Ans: 8 h 10 min
